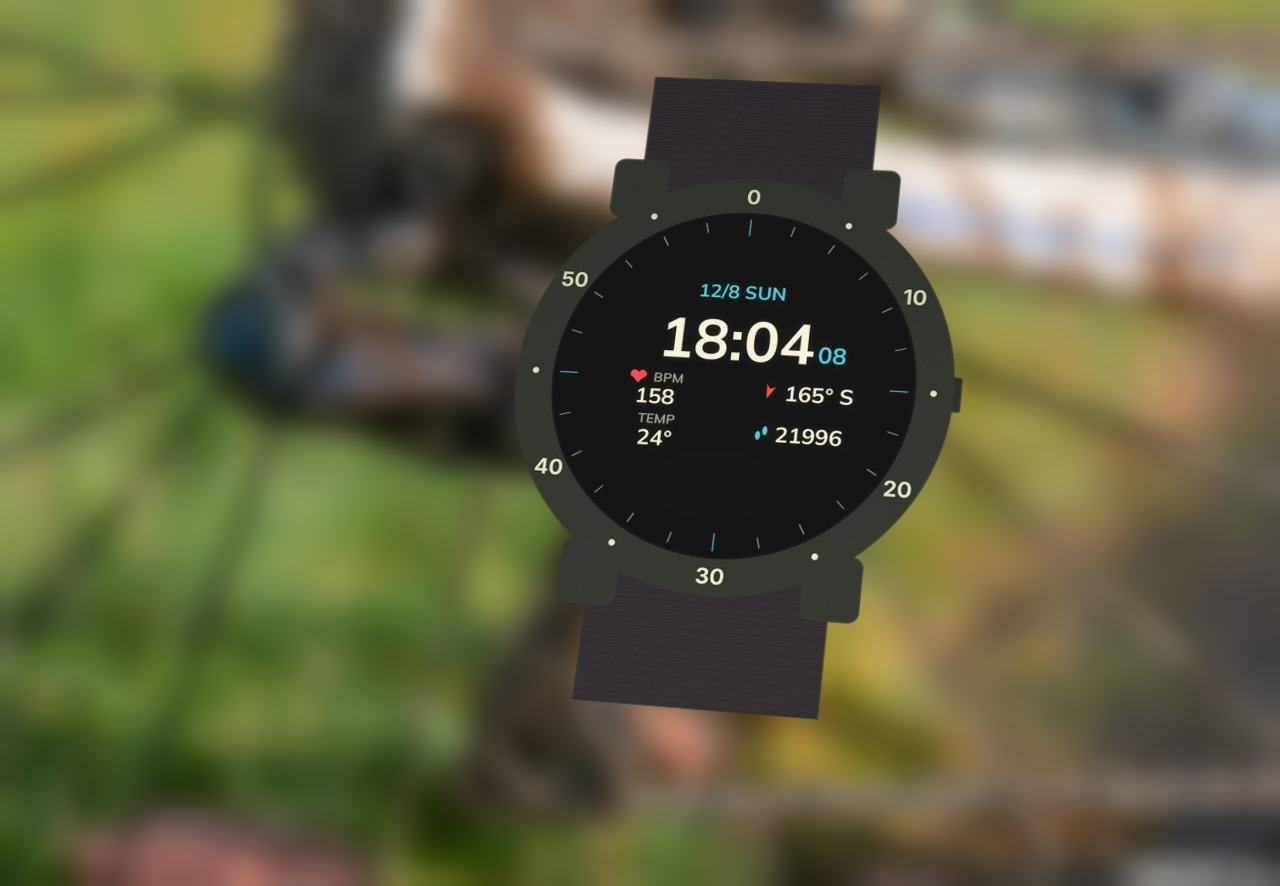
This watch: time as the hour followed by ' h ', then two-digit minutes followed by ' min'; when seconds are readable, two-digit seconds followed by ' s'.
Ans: 18 h 04 min 08 s
